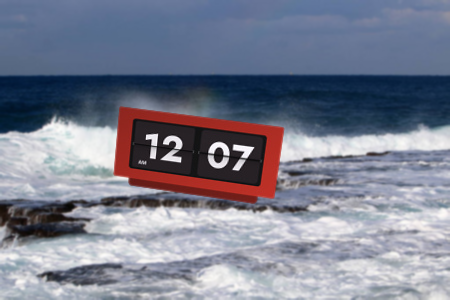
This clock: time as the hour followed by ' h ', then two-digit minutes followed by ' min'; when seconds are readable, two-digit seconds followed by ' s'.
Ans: 12 h 07 min
